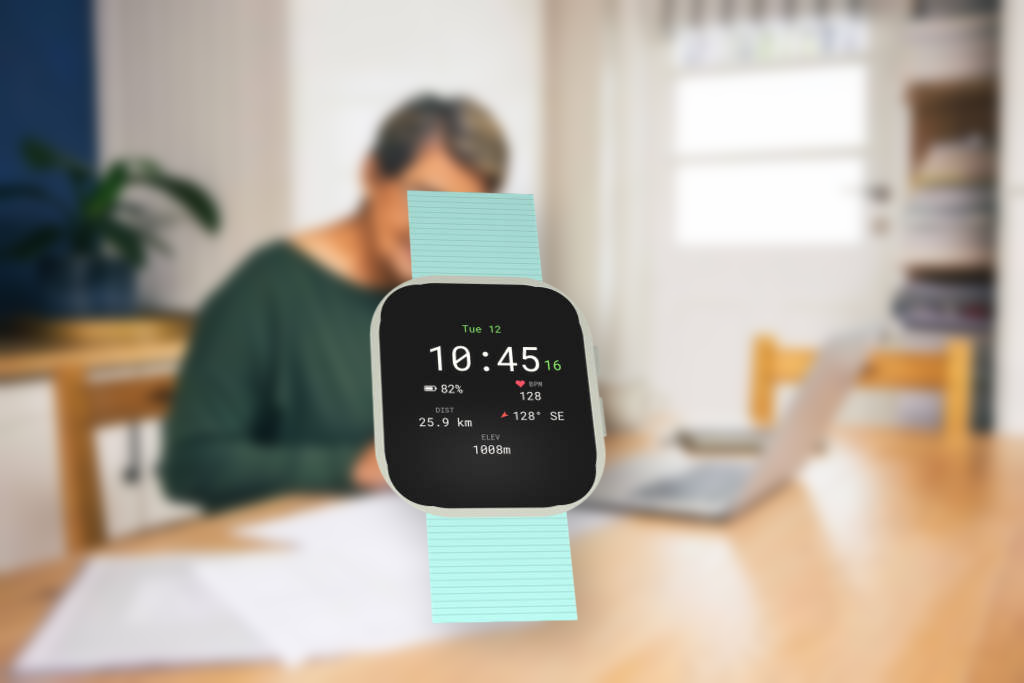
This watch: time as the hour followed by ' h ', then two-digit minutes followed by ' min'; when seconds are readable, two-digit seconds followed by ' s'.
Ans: 10 h 45 min 16 s
